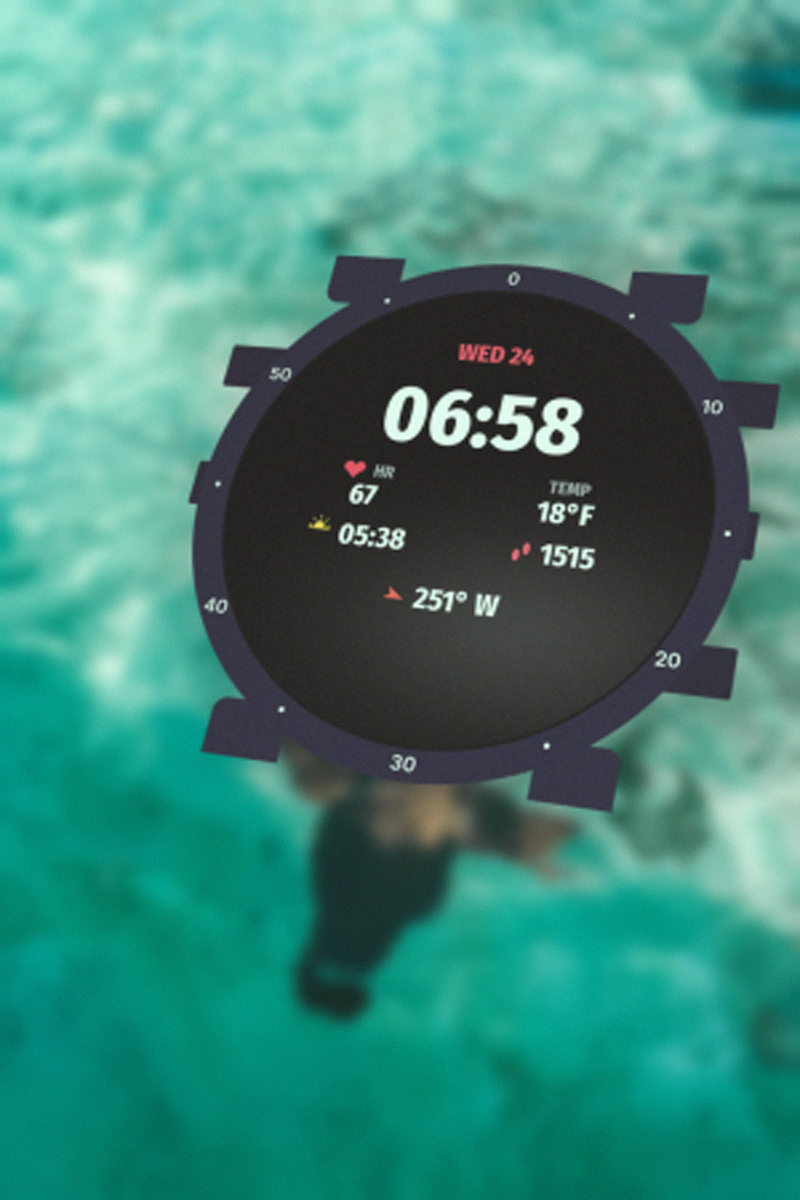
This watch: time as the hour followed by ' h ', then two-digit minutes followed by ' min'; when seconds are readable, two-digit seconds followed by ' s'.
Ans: 6 h 58 min
